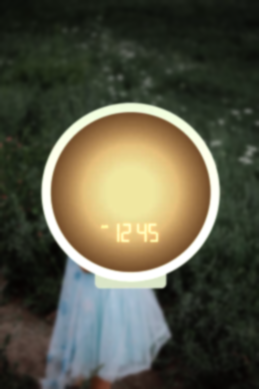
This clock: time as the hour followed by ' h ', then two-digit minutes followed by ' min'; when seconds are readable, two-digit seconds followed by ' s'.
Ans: 12 h 45 min
